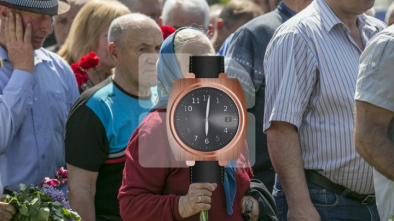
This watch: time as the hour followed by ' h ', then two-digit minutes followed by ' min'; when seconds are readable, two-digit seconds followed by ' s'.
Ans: 6 h 01 min
